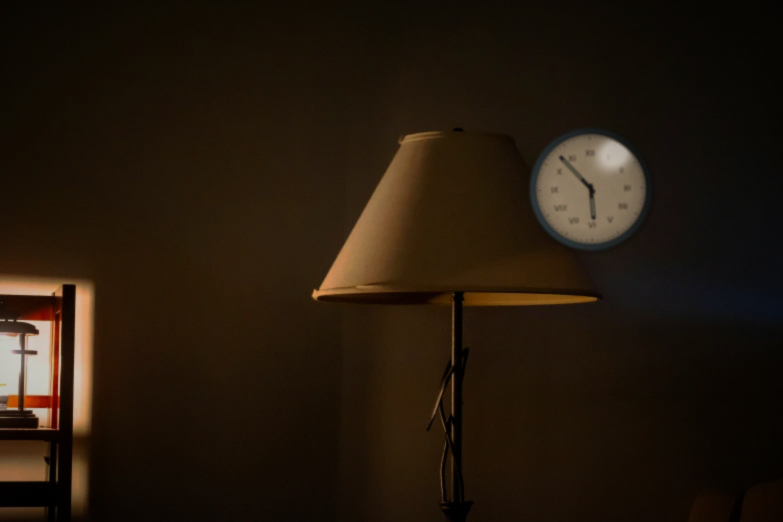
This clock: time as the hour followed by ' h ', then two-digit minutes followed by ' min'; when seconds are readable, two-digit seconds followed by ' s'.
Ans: 5 h 53 min
